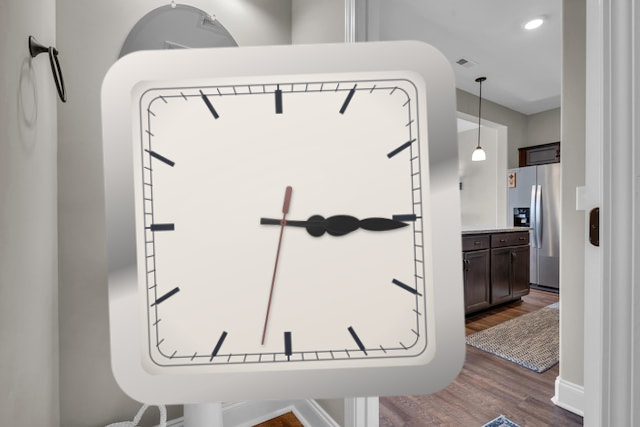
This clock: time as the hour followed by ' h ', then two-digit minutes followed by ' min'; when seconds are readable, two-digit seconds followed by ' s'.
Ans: 3 h 15 min 32 s
